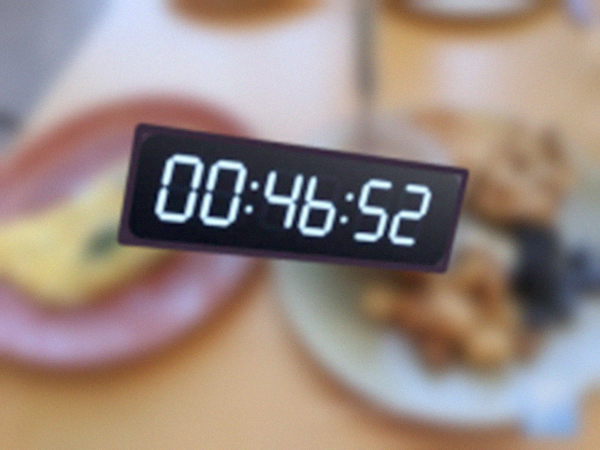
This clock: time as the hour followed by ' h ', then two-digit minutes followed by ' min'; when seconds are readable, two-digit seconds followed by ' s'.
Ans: 0 h 46 min 52 s
